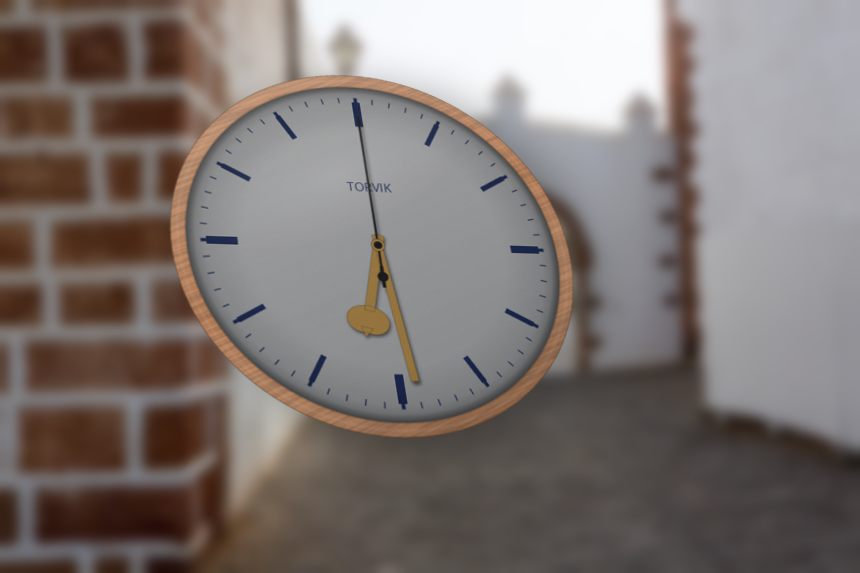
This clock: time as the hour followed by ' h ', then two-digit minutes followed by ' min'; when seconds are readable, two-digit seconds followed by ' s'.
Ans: 6 h 29 min 00 s
